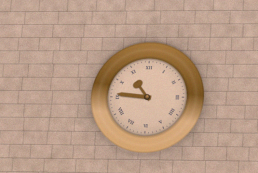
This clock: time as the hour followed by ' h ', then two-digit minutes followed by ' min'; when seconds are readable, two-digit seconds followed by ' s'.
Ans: 10 h 46 min
